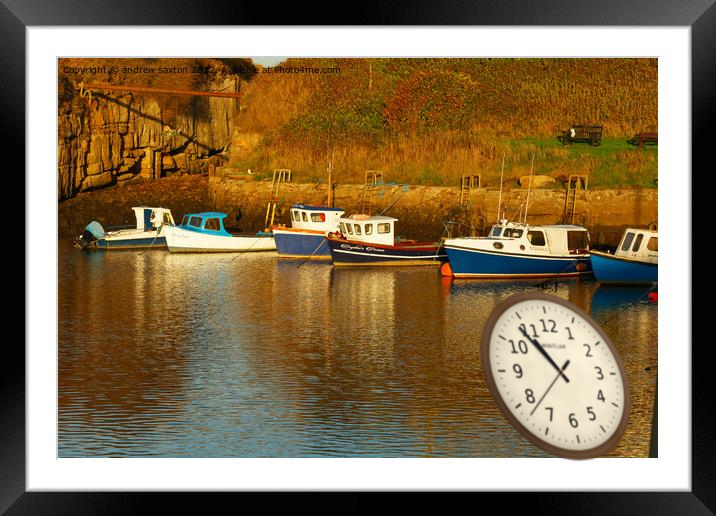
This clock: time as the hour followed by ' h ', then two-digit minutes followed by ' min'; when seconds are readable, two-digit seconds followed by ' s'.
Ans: 10 h 53 min 38 s
